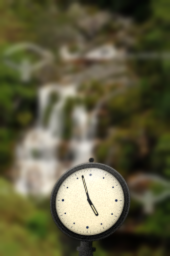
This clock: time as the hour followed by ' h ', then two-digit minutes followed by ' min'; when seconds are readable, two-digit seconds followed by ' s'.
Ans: 4 h 57 min
